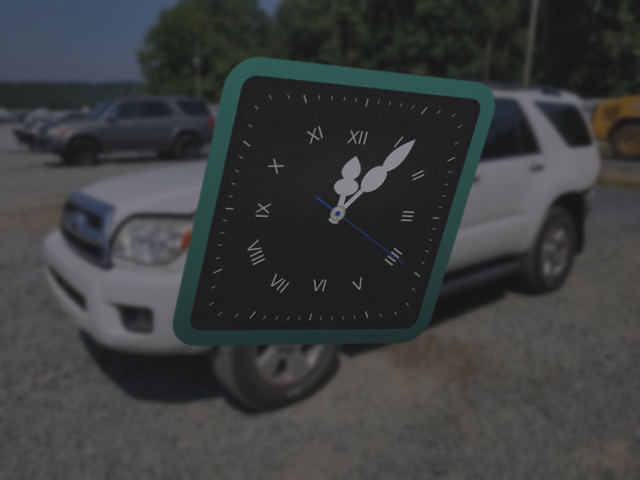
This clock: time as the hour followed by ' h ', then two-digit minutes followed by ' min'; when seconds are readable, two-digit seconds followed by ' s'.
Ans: 12 h 06 min 20 s
